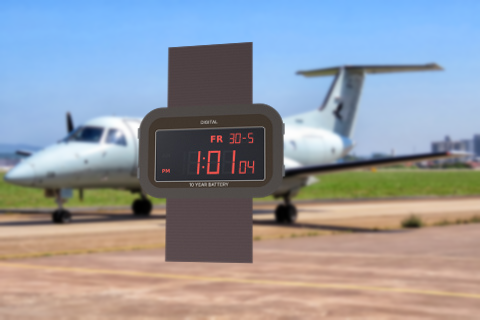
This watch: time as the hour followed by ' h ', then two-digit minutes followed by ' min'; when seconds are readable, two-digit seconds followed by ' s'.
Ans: 1 h 01 min 04 s
